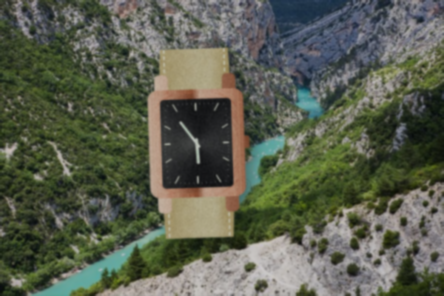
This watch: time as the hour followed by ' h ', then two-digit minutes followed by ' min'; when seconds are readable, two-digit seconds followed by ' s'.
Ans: 5 h 54 min
